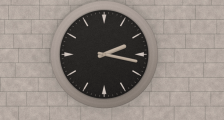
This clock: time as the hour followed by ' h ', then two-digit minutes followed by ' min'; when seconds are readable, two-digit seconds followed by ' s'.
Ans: 2 h 17 min
